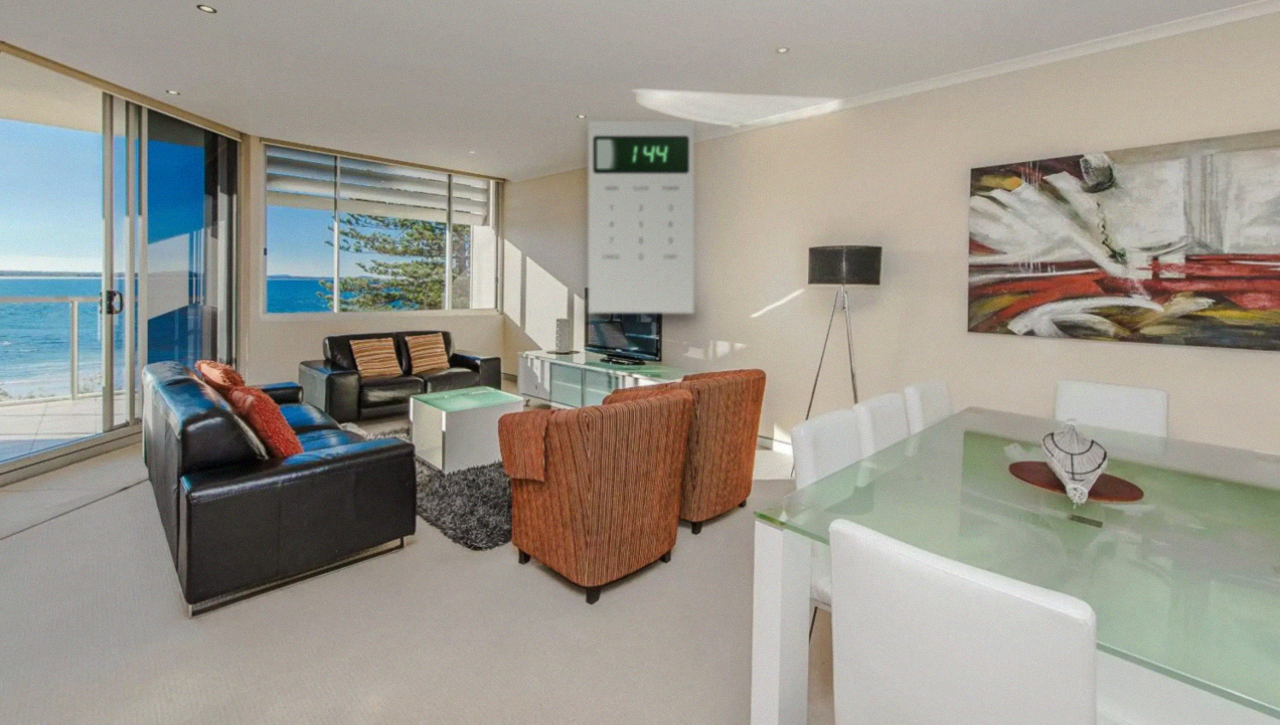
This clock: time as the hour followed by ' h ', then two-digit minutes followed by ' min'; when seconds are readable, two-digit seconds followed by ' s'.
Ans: 1 h 44 min
